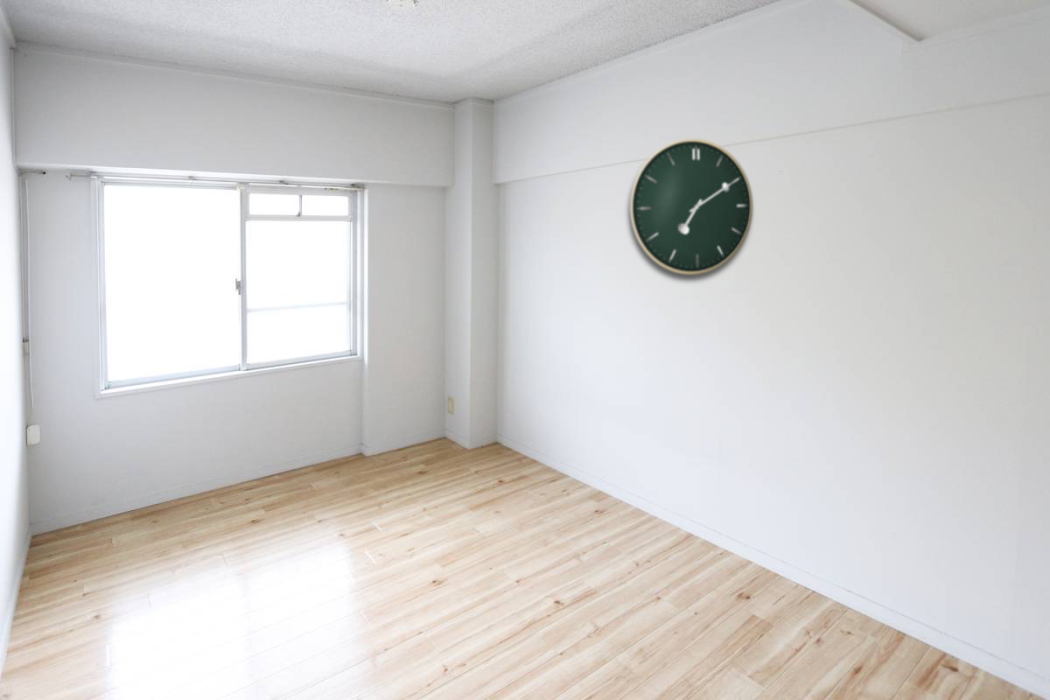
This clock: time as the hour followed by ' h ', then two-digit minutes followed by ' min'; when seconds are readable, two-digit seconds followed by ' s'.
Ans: 7 h 10 min
